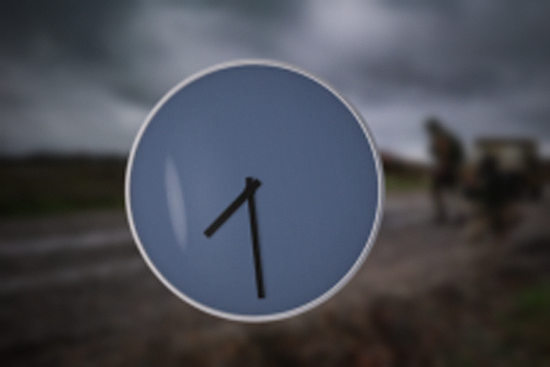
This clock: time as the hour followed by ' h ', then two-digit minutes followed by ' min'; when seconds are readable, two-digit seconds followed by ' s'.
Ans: 7 h 29 min
